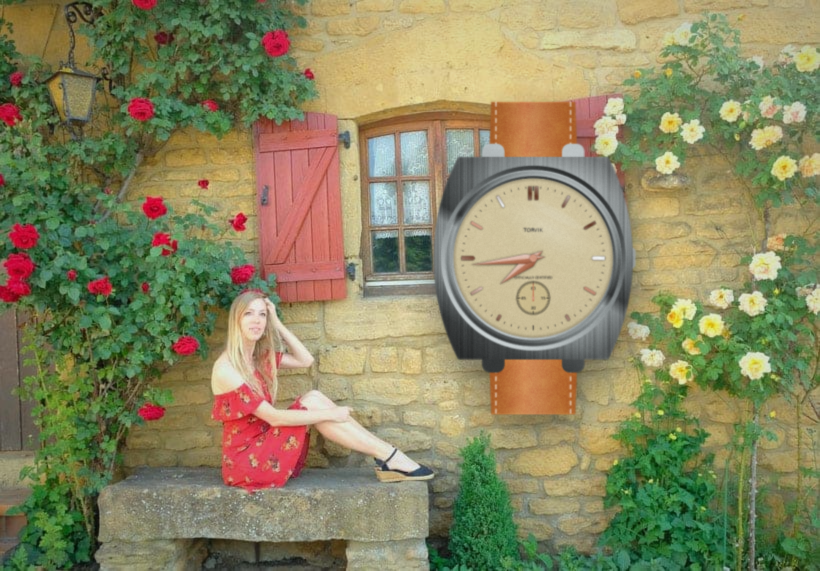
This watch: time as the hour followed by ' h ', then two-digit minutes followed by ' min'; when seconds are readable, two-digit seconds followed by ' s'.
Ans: 7 h 44 min
